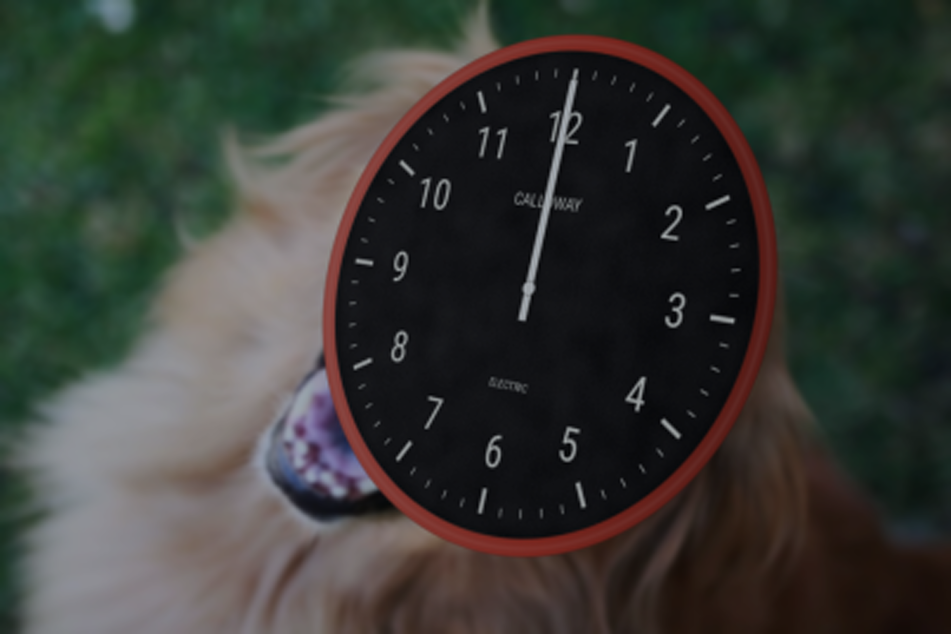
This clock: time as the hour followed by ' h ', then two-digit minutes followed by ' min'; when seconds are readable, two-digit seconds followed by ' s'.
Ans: 12 h 00 min
